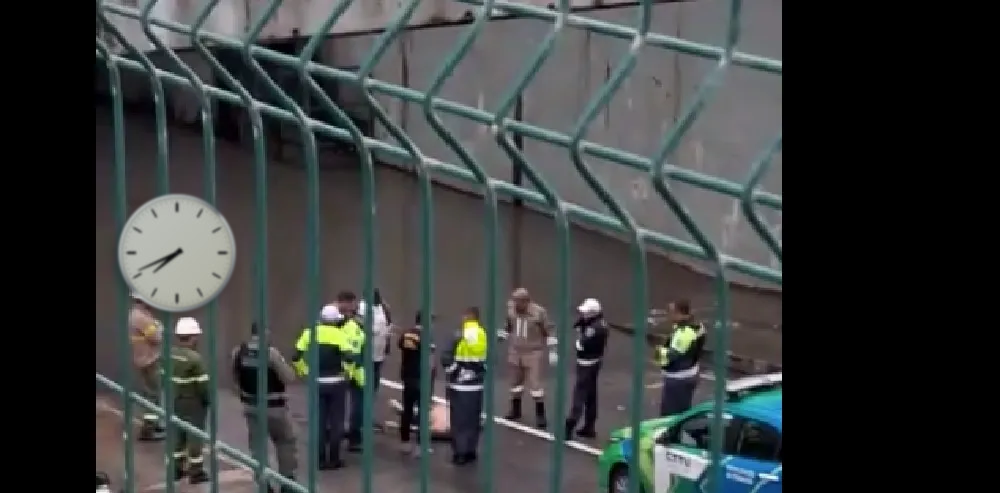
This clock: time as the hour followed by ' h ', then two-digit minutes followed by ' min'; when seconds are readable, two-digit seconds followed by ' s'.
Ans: 7 h 41 min
